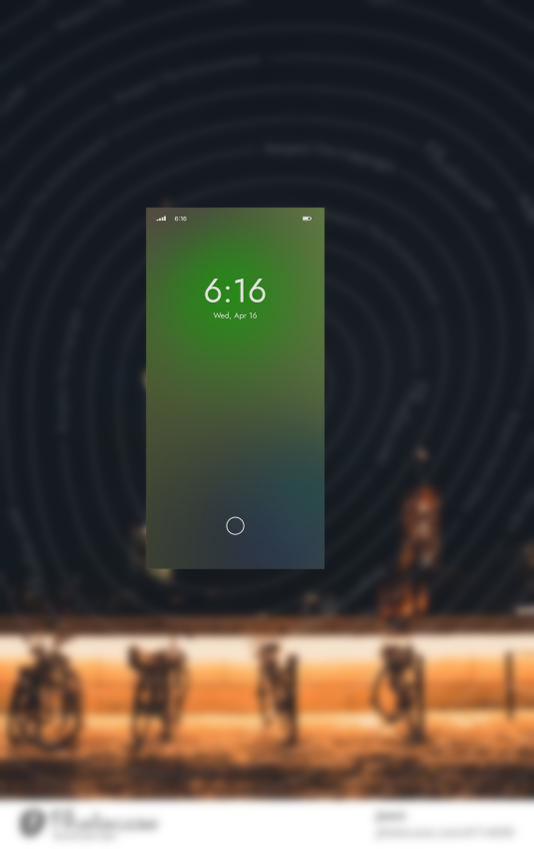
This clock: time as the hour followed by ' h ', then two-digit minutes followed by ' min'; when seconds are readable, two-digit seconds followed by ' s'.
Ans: 6 h 16 min
